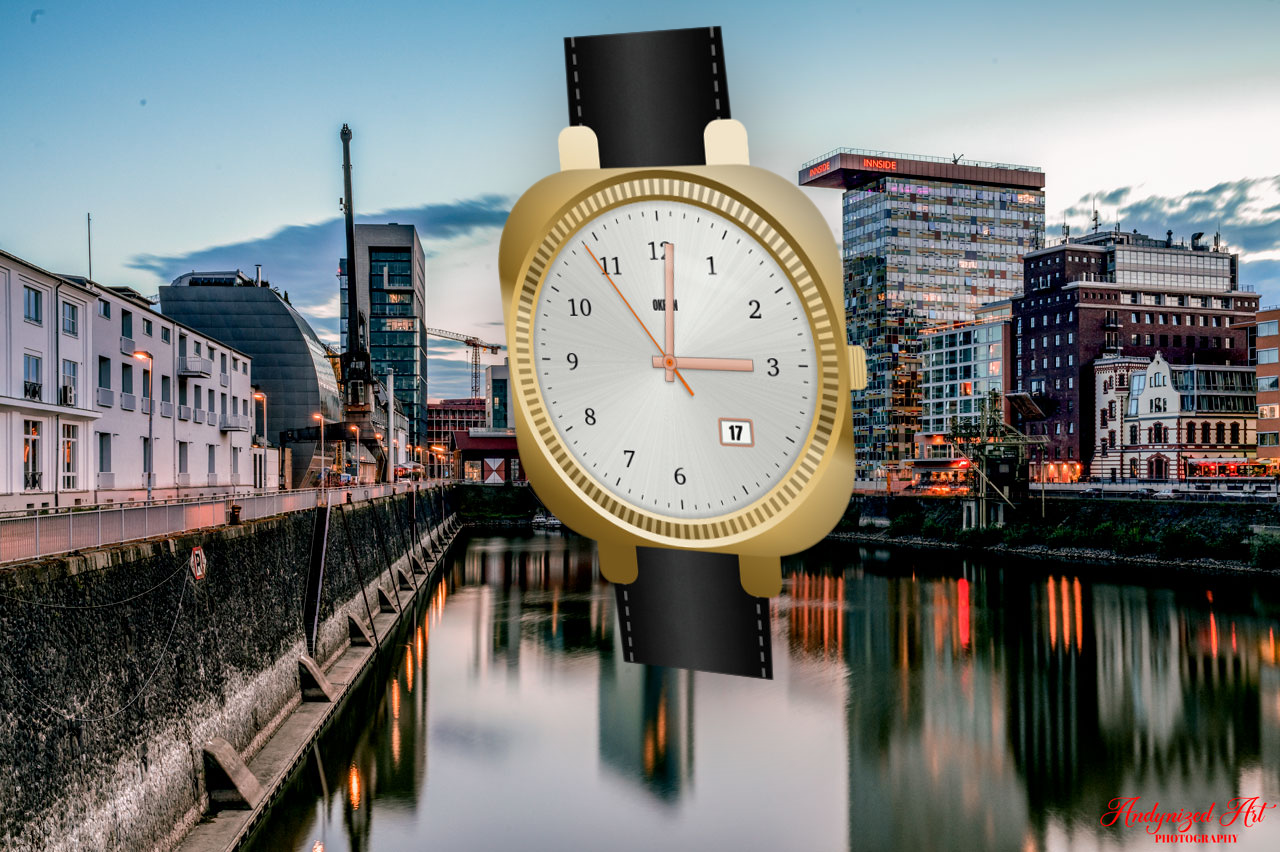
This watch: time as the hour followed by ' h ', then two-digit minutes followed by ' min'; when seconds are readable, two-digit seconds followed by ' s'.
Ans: 3 h 00 min 54 s
